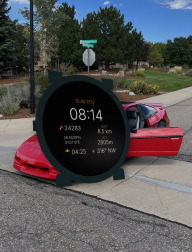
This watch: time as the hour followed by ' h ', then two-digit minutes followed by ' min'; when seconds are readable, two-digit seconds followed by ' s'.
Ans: 8 h 14 min
